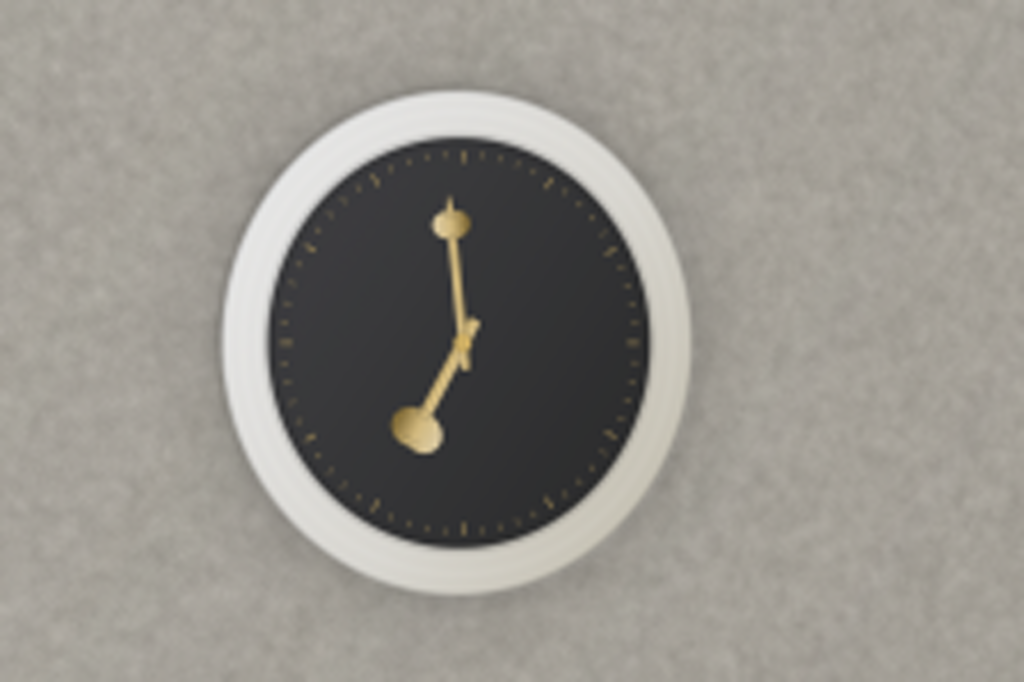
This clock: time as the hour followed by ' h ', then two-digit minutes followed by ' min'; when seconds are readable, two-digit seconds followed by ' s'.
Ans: 6 h 59 min
